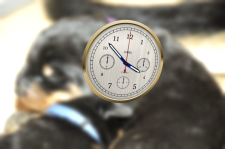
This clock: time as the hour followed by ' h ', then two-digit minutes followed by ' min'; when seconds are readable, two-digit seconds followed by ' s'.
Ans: 3 h 52 min
